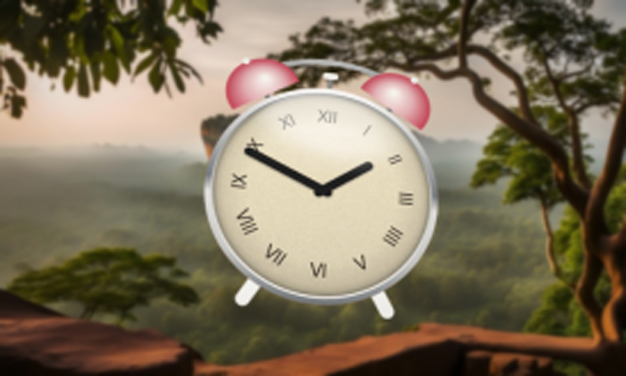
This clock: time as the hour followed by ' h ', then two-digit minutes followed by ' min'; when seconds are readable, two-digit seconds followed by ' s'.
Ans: 1 h 49 min
